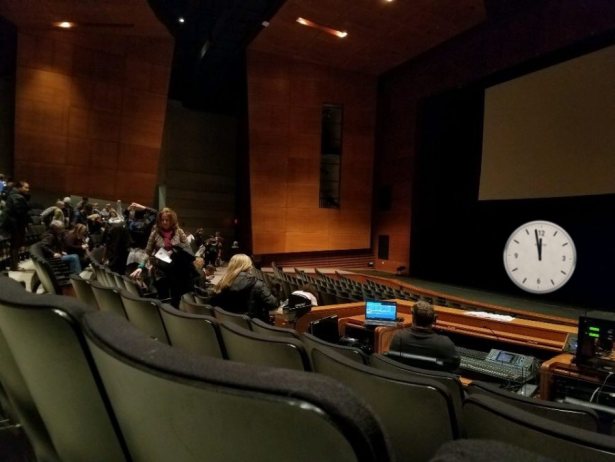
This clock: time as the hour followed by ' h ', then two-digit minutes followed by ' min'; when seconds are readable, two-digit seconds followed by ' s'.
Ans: 11 h 58 min
